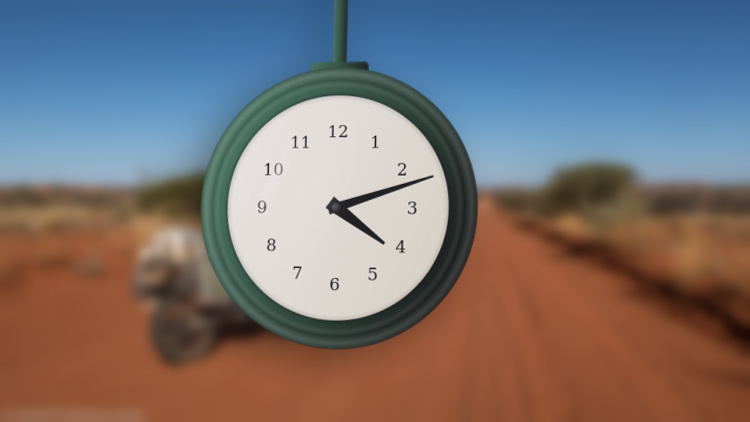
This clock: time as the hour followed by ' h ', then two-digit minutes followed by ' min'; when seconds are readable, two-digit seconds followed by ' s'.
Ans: 4 h 12 min
